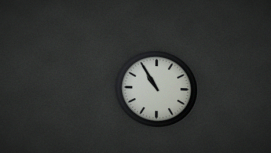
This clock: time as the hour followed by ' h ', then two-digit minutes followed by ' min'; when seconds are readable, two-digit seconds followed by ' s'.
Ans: 10 h 55 min
